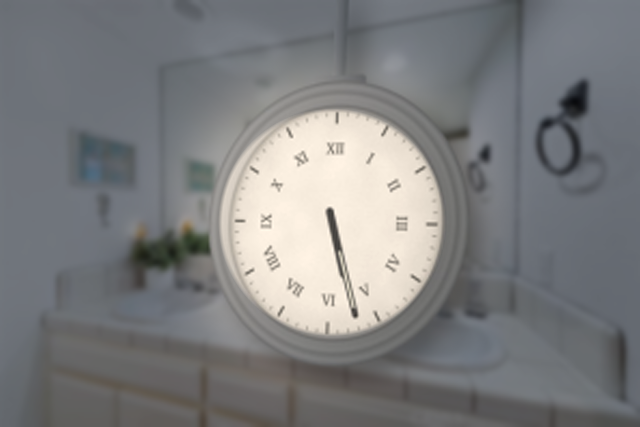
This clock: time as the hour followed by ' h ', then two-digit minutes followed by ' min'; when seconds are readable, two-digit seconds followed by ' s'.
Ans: 5 h 27 min
